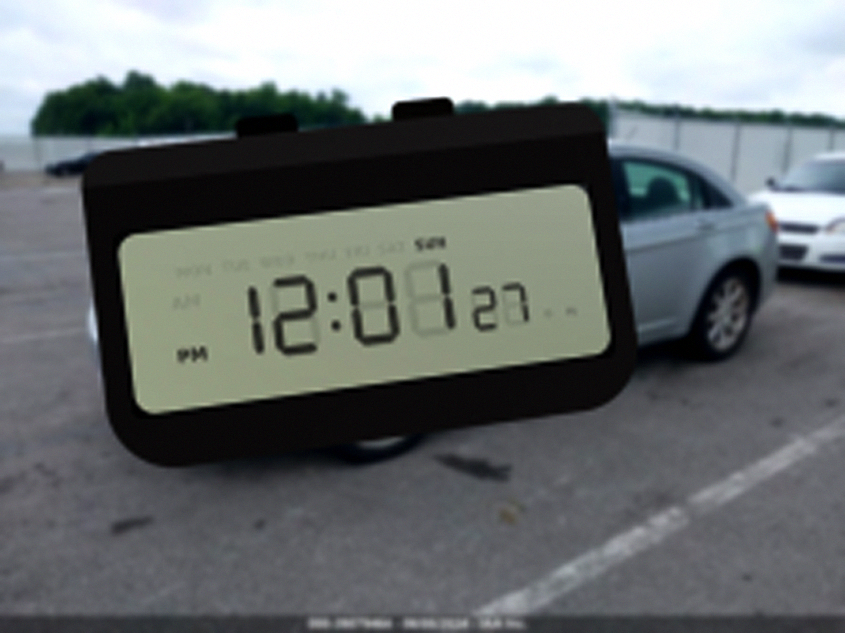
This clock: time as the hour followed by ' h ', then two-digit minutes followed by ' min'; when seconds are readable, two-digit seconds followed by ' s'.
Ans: 12 h 01 min 27 s
